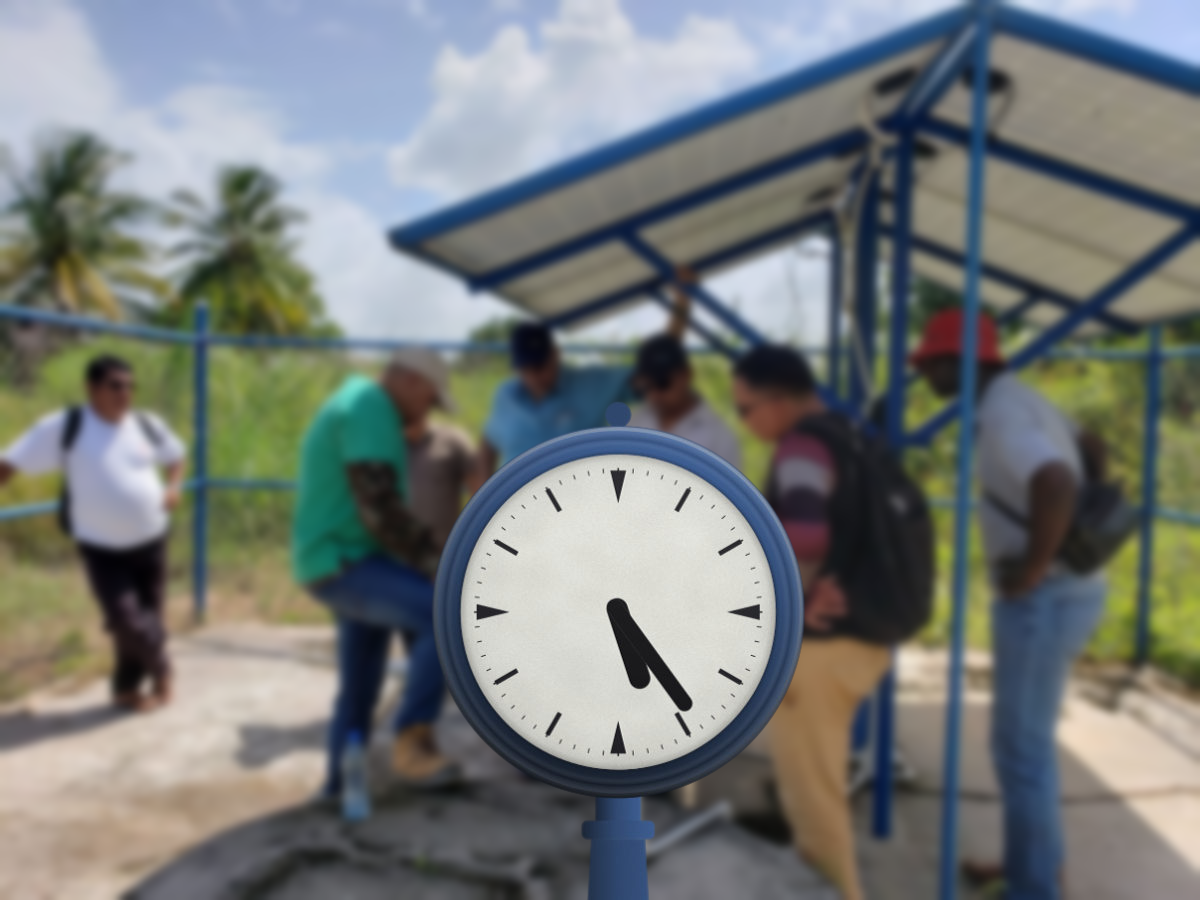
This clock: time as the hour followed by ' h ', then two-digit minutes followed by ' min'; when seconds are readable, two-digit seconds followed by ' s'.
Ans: 5 h 24 min
